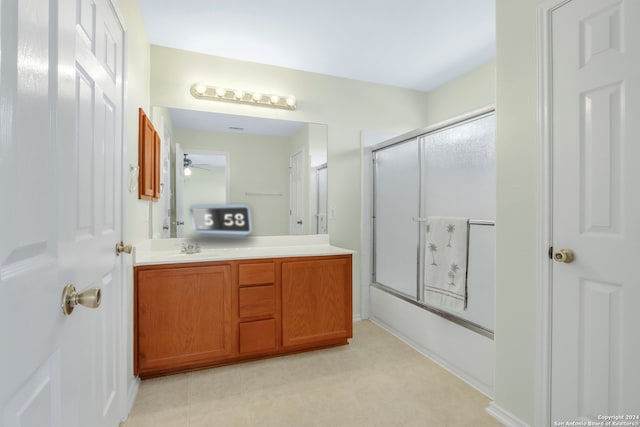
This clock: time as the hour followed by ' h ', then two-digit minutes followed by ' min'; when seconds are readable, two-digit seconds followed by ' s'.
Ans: 5 h 58 min
